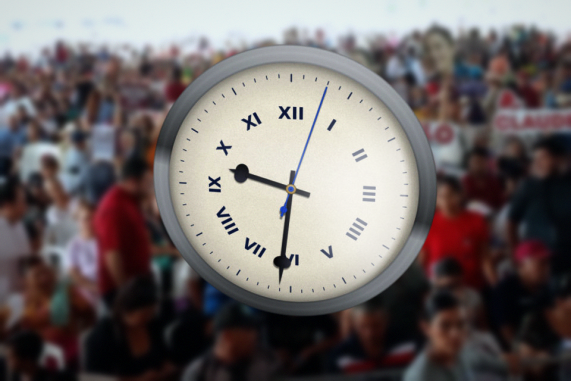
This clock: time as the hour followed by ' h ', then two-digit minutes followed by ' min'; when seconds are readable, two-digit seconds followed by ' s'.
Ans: 9 h 31 min 03 s
